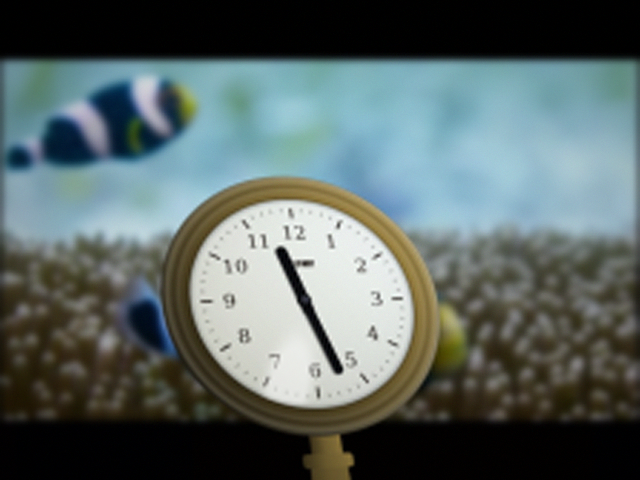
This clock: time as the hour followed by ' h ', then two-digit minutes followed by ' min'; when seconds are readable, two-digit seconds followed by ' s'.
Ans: 11 h 27 min
